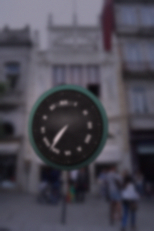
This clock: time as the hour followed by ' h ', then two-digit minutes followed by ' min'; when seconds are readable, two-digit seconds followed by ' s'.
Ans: 7 h 37 min
